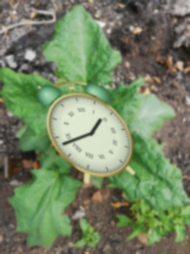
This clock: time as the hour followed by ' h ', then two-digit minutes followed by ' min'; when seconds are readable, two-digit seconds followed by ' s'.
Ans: 1 h 43 min
